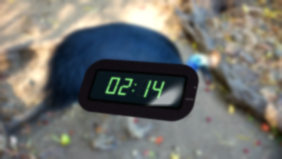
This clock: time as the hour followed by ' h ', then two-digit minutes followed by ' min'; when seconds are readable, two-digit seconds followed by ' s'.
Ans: 2 h 14 min
